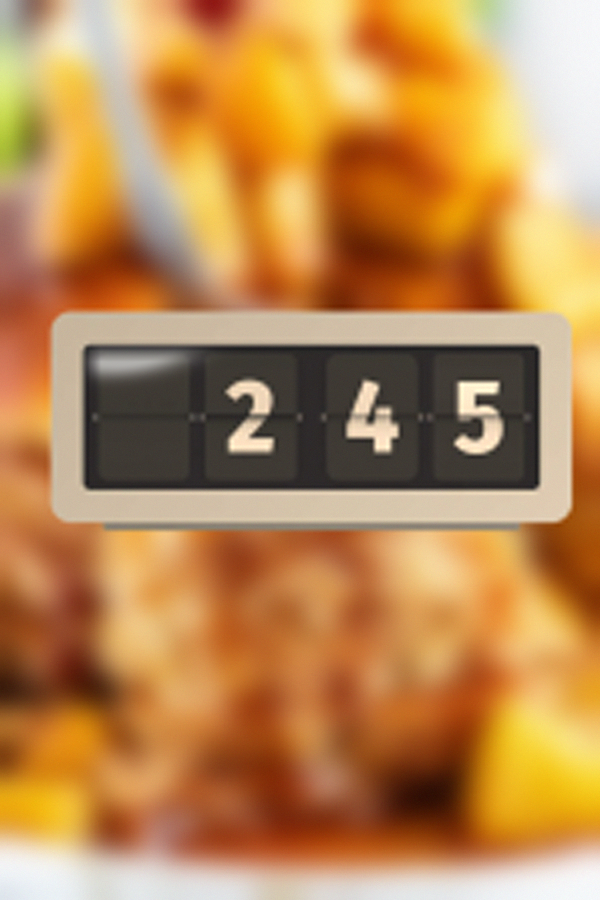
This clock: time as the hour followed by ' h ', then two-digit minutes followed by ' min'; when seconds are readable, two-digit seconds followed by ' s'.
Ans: 2 h 45 min
